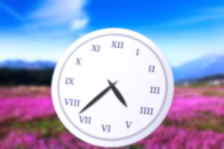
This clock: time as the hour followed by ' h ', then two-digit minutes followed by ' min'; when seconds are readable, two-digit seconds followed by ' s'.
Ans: 4 h 37 min
